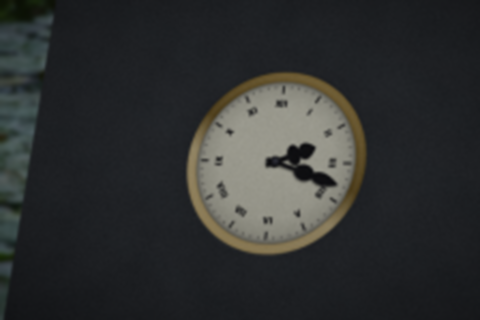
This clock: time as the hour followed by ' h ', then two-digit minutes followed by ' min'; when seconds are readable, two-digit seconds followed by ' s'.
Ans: 2 h 18 min
